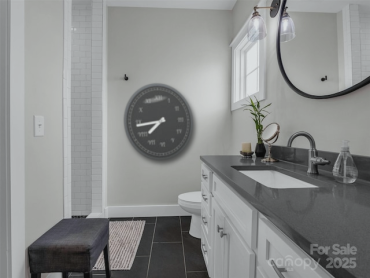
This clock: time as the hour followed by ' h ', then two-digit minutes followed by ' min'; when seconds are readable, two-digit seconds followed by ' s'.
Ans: 7 h 44 min
